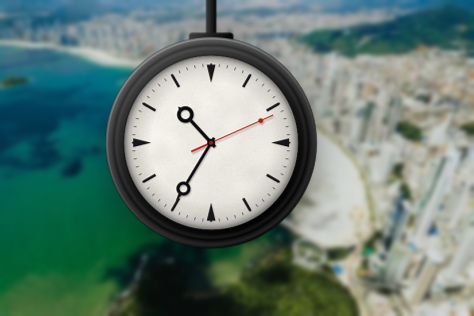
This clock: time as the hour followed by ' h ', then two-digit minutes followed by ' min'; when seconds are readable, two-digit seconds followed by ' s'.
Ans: 10 h 35 min 11 s
